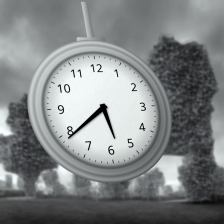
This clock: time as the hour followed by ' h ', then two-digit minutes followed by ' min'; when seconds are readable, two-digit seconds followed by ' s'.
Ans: 5 h 39 min
